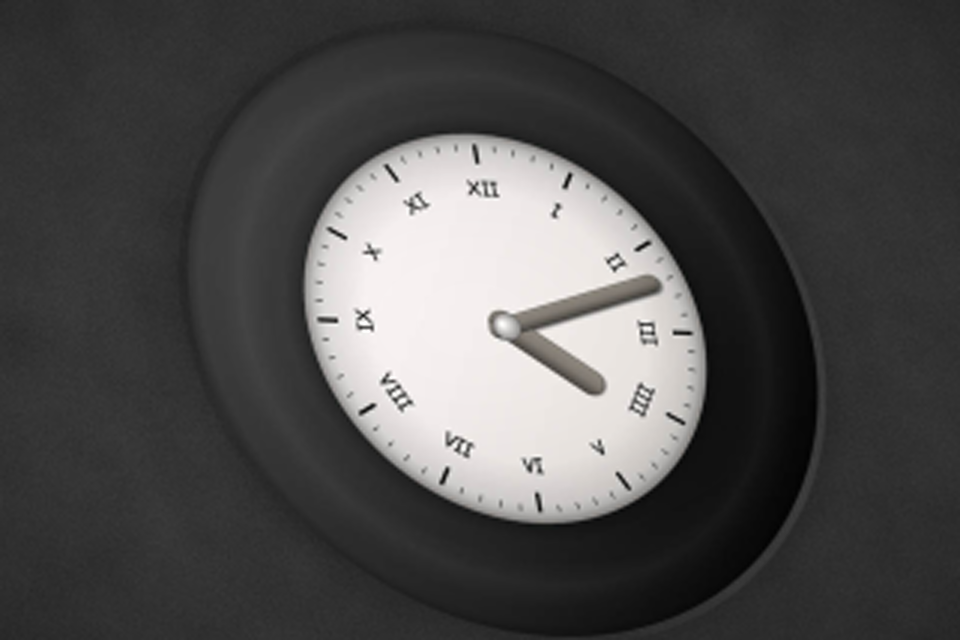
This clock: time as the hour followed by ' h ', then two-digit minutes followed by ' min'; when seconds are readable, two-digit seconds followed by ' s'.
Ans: 4 h 12 min
